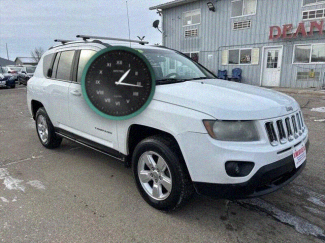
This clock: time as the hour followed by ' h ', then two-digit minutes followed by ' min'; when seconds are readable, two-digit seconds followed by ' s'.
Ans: 1 h 16 min
